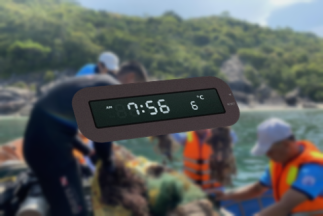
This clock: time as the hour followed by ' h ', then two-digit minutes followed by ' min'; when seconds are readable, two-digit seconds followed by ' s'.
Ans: 7 h 56 min
